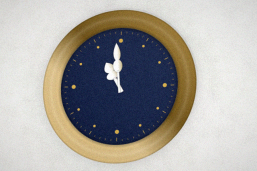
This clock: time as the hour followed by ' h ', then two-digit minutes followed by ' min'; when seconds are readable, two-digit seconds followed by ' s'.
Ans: 10 h 59 min
